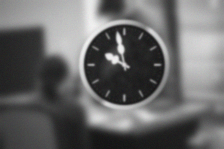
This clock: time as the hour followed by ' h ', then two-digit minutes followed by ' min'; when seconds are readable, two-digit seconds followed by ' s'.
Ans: 9 h 58 min
